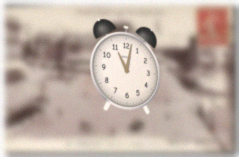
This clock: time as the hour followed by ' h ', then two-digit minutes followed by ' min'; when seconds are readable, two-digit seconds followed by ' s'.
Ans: 11 h 02 min
